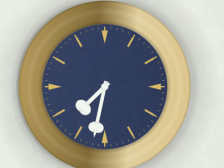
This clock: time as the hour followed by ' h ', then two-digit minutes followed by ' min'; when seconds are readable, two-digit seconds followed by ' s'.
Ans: 7 h 32 min
